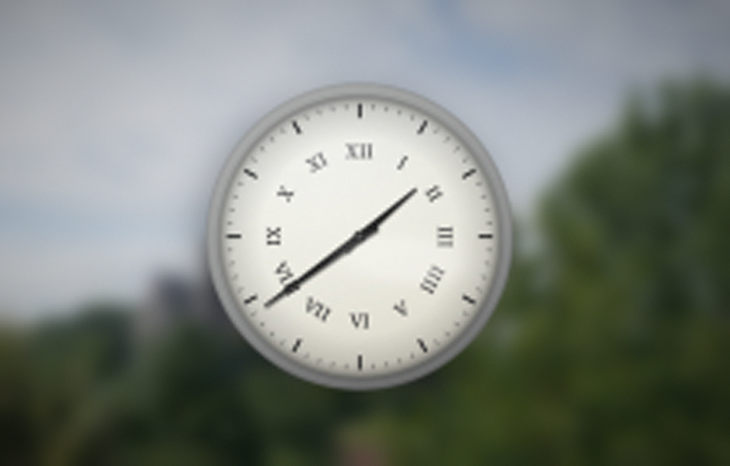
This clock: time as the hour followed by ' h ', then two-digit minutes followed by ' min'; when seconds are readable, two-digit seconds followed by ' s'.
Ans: 1 h 39 min
